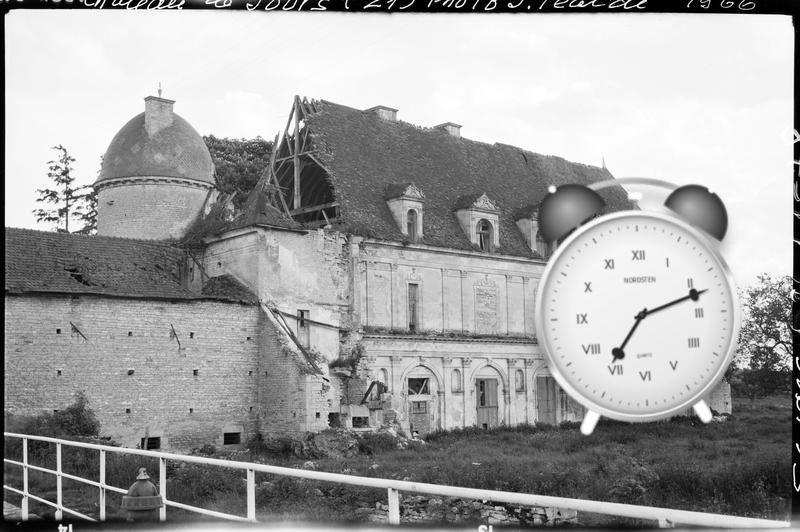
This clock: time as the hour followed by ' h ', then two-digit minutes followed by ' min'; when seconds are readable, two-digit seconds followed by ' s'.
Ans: 7 h 12 min
